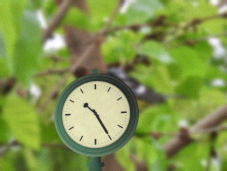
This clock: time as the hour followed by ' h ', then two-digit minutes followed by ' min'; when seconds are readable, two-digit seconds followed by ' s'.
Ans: 10 h 25 min
